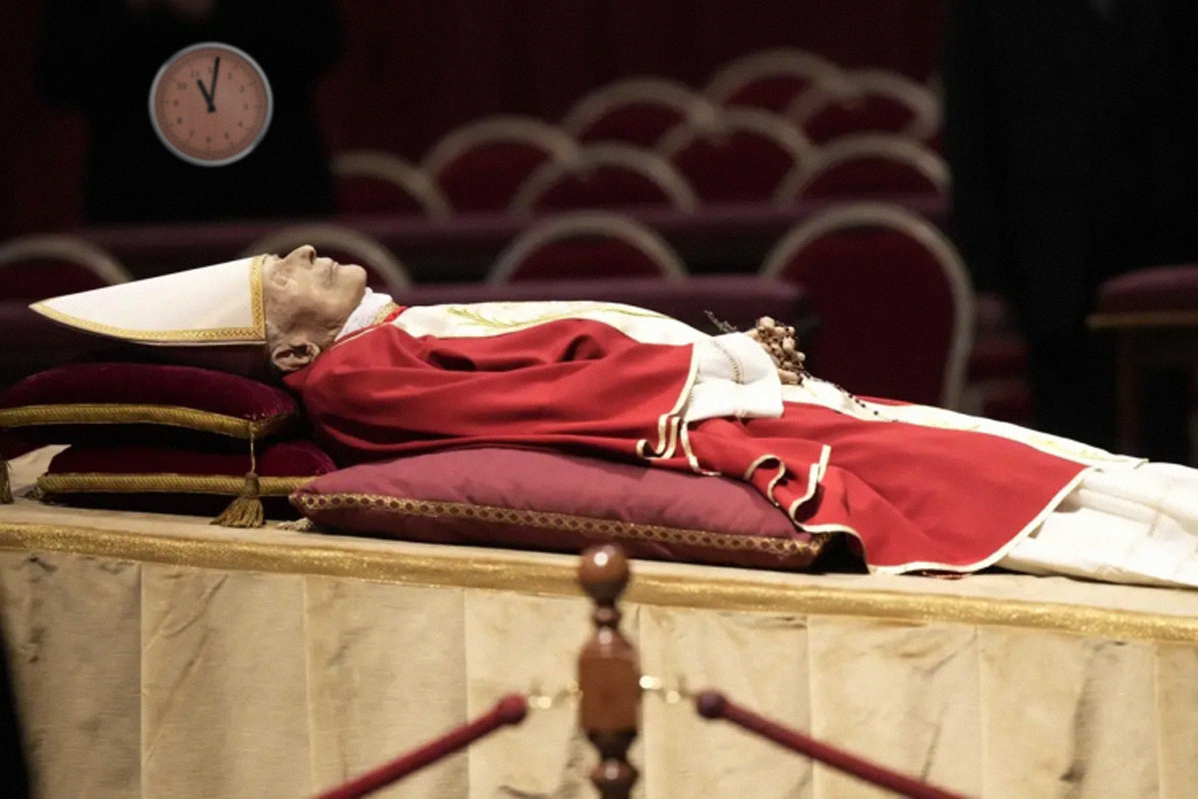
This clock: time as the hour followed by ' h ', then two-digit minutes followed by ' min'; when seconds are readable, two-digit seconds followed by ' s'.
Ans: 11 h 01 min
